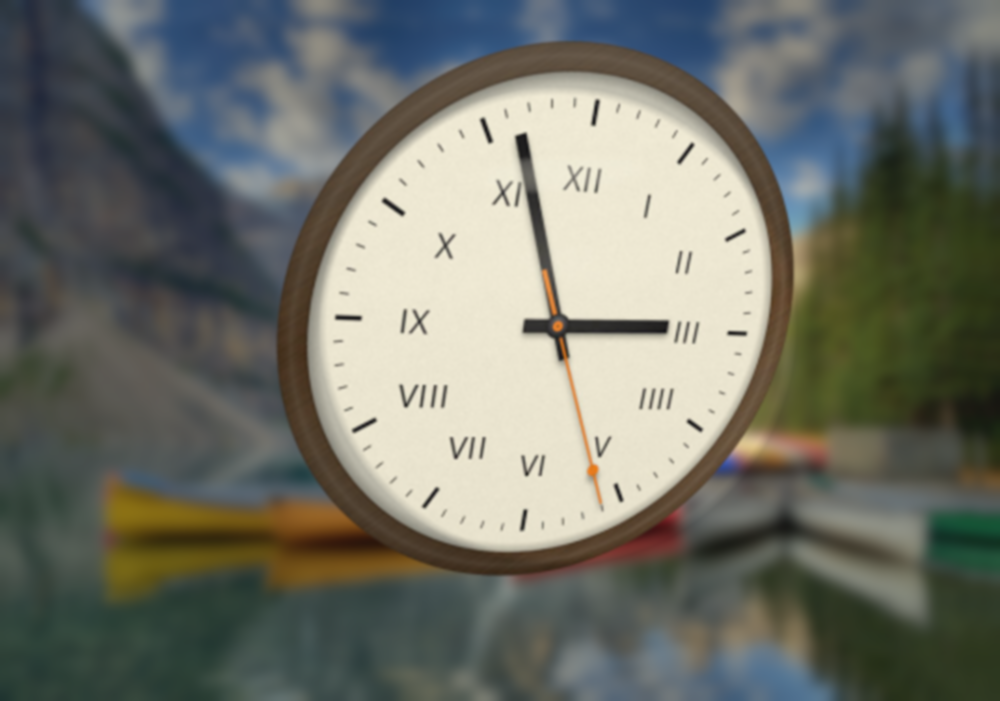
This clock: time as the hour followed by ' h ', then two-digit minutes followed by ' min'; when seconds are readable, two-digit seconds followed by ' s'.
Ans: 2 h 56 min 26 s
